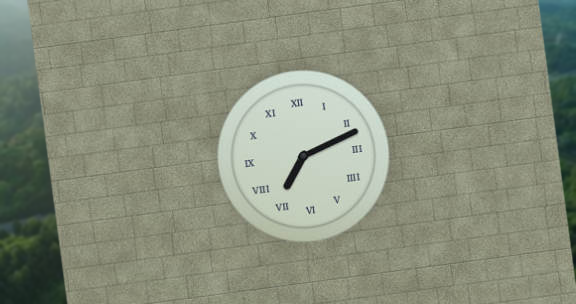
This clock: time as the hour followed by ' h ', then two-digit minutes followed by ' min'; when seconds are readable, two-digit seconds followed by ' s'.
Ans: 7 h 12 min
